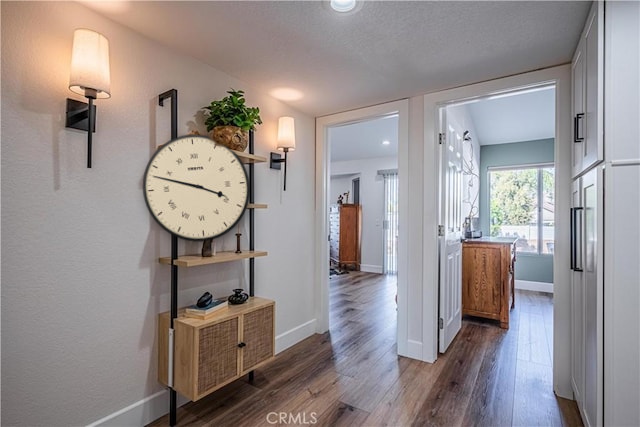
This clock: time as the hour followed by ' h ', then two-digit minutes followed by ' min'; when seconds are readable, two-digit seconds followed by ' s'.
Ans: 3 h 48 min
